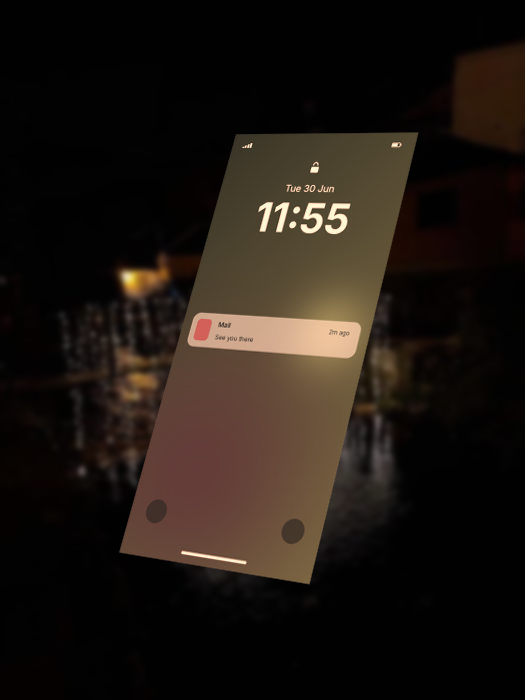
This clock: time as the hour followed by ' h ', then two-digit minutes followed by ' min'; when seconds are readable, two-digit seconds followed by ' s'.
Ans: 11 h 55 min
